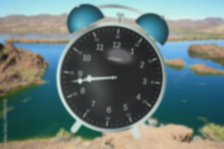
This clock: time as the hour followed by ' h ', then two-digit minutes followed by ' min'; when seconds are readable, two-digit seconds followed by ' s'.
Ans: 8 h 43 min
